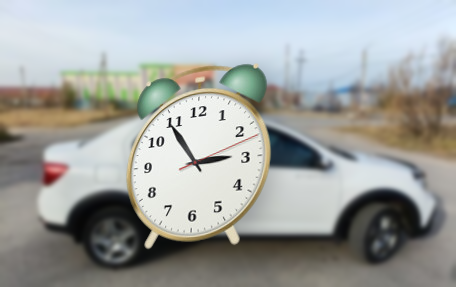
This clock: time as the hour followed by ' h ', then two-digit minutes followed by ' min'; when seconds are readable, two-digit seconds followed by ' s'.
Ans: 2 h 54 min 12 s
